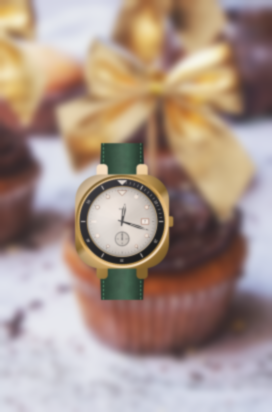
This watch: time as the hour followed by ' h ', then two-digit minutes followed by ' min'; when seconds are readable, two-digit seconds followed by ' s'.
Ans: 12 h 18 min
